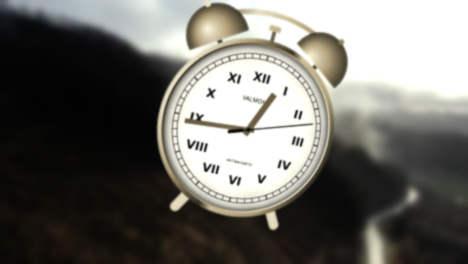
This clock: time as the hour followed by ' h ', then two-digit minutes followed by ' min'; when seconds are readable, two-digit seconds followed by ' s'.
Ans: 12 h 44 min 12 s
